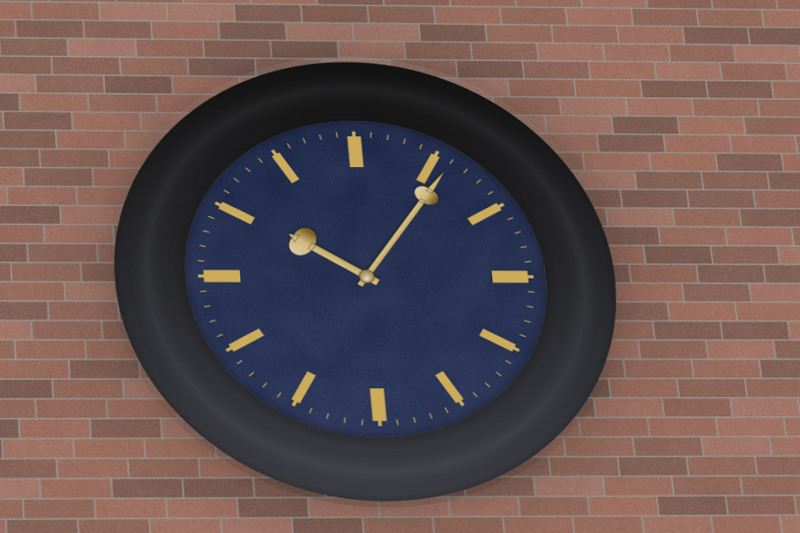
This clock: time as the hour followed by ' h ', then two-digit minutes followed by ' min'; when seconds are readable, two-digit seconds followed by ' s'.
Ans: 10 h 06 min
